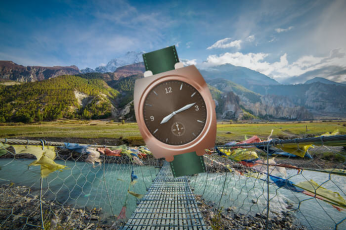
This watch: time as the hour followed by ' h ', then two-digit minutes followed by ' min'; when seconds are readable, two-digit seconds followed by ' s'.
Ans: 8 h 13 min
